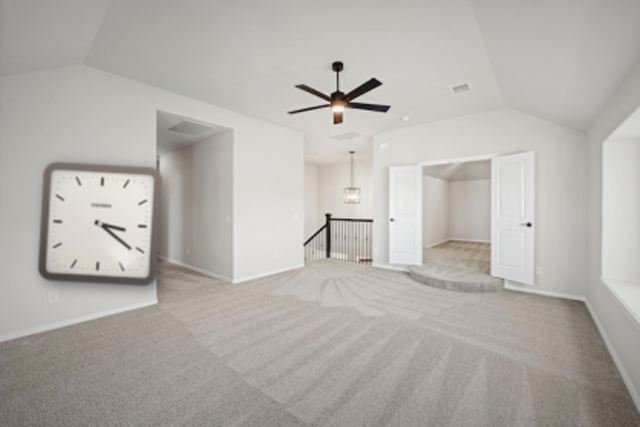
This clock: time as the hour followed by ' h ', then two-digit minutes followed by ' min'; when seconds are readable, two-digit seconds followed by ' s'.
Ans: 3 h 21 min
